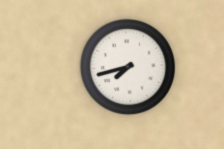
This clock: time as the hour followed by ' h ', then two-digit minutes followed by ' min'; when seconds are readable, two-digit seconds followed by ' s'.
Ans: 7 h 43 min
